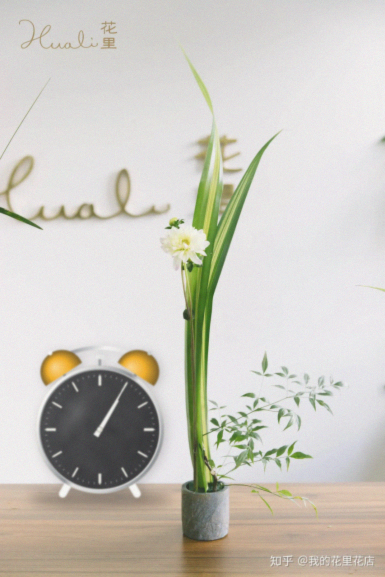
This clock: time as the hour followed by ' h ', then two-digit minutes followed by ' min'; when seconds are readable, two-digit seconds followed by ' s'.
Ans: 1 h 05 min
